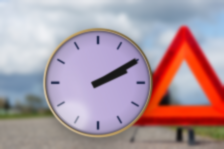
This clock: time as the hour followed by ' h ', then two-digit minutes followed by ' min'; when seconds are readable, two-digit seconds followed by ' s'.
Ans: 2 h 10 min
